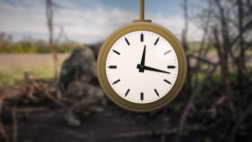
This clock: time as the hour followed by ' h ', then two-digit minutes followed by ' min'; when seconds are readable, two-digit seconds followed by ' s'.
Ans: 12 h 17 min
